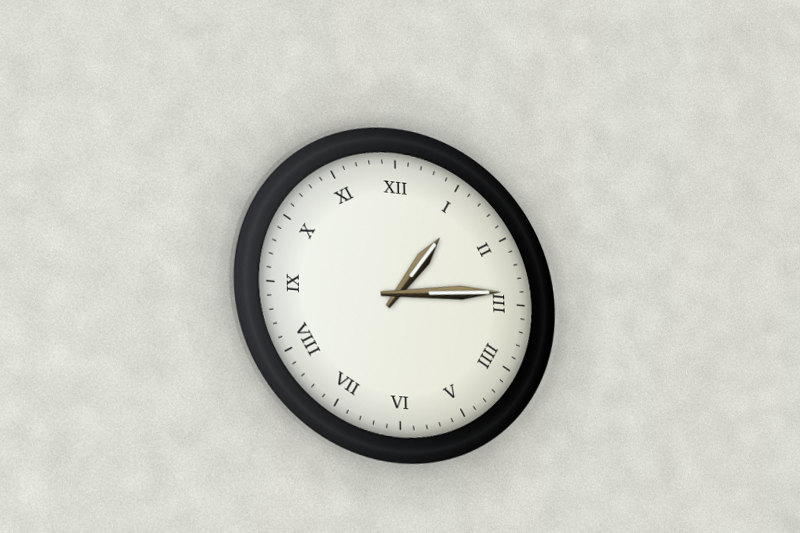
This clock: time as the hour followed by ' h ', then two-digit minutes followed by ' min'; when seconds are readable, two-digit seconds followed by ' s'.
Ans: 1 h 14 min
